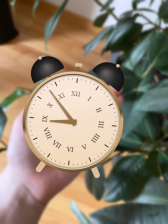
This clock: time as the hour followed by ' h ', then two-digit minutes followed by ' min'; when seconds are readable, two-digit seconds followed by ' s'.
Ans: 8 h 53 min
